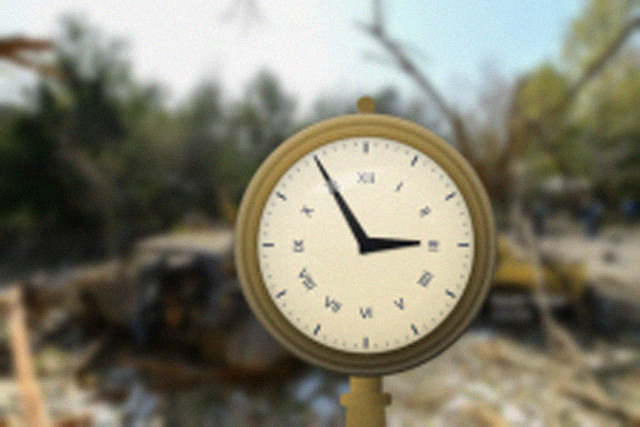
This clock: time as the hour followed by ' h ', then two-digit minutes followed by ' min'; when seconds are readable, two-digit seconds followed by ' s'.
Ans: 2 h 55 min
